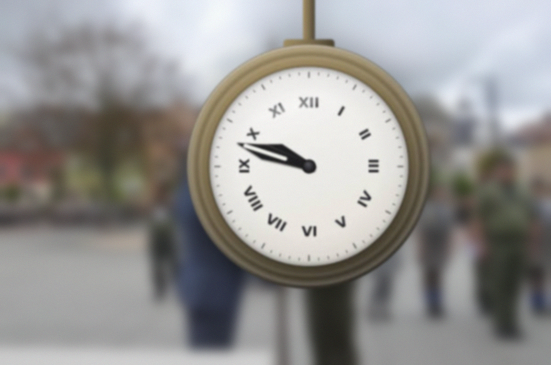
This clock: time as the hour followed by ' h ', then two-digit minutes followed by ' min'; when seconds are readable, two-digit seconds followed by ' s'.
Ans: 9 h 48 min
